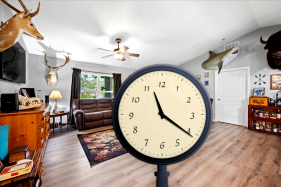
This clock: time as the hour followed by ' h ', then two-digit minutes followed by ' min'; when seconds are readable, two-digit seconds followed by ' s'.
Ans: 11 h 21 min
